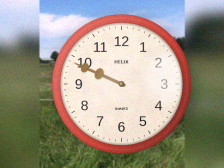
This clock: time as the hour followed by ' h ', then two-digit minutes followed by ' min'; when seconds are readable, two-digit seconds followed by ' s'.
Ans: 9 h 49 min
